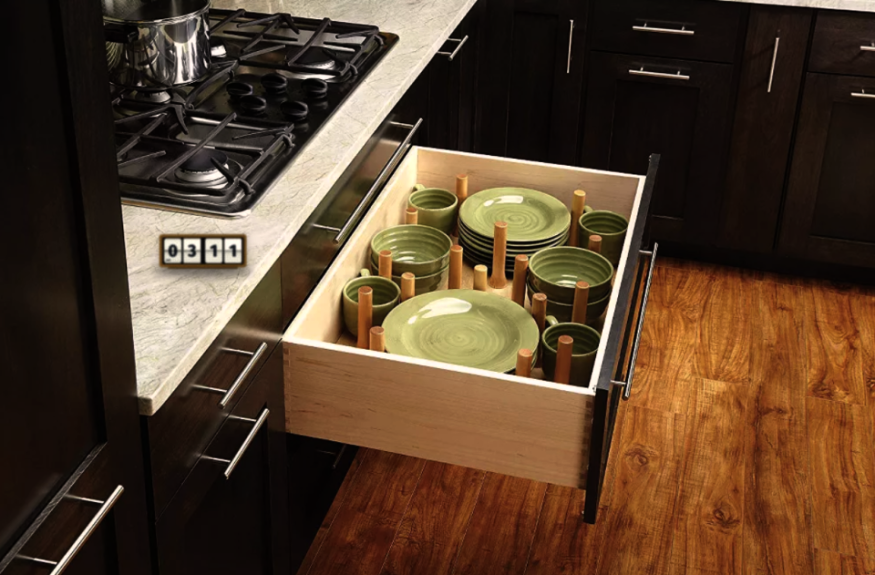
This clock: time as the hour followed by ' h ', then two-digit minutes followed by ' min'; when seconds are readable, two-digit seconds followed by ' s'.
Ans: 3 h 11 min
